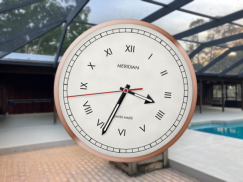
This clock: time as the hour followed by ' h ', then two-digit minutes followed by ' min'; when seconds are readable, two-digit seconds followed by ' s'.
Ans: 3 h 33 min 43 s
